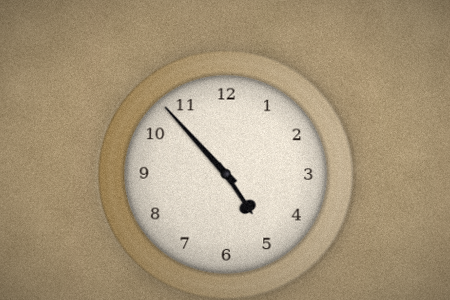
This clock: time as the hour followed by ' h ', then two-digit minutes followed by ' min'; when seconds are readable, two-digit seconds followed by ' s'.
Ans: 4 h 53 min
